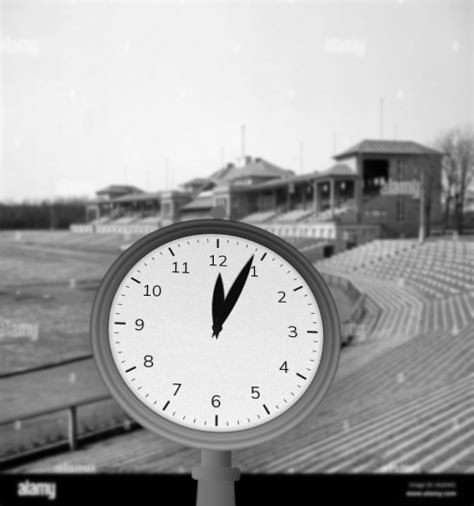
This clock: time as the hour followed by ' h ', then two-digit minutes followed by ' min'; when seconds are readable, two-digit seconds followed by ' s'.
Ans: 12 h 04 min
